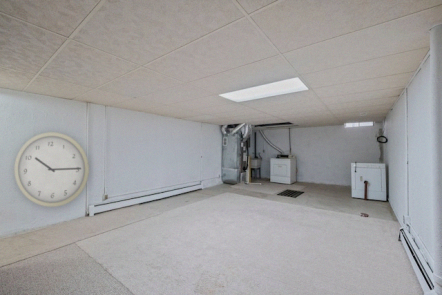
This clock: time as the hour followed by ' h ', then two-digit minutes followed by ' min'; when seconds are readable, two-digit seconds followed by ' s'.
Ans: 10 h 15 min
